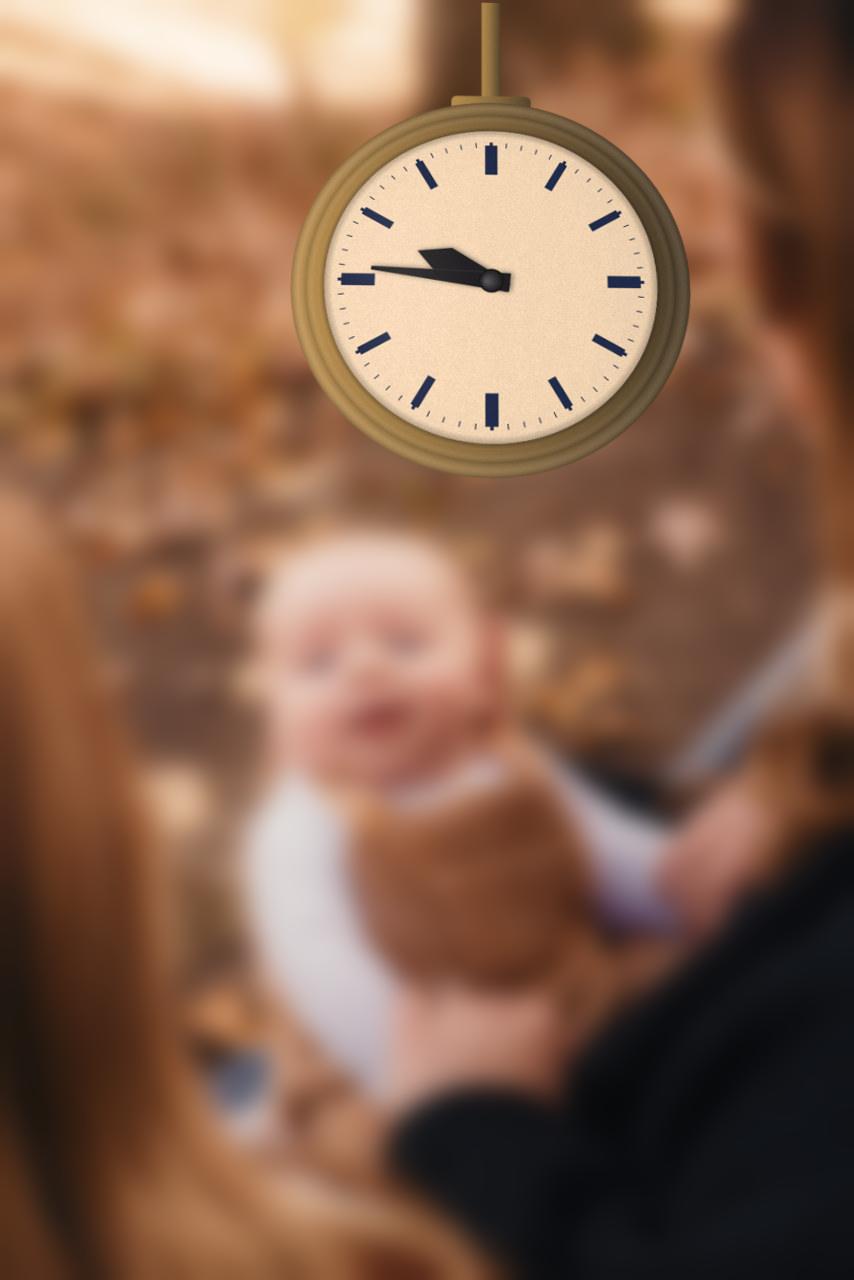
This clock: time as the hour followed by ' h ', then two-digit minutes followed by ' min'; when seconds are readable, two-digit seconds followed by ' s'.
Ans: 9 h 46 min
